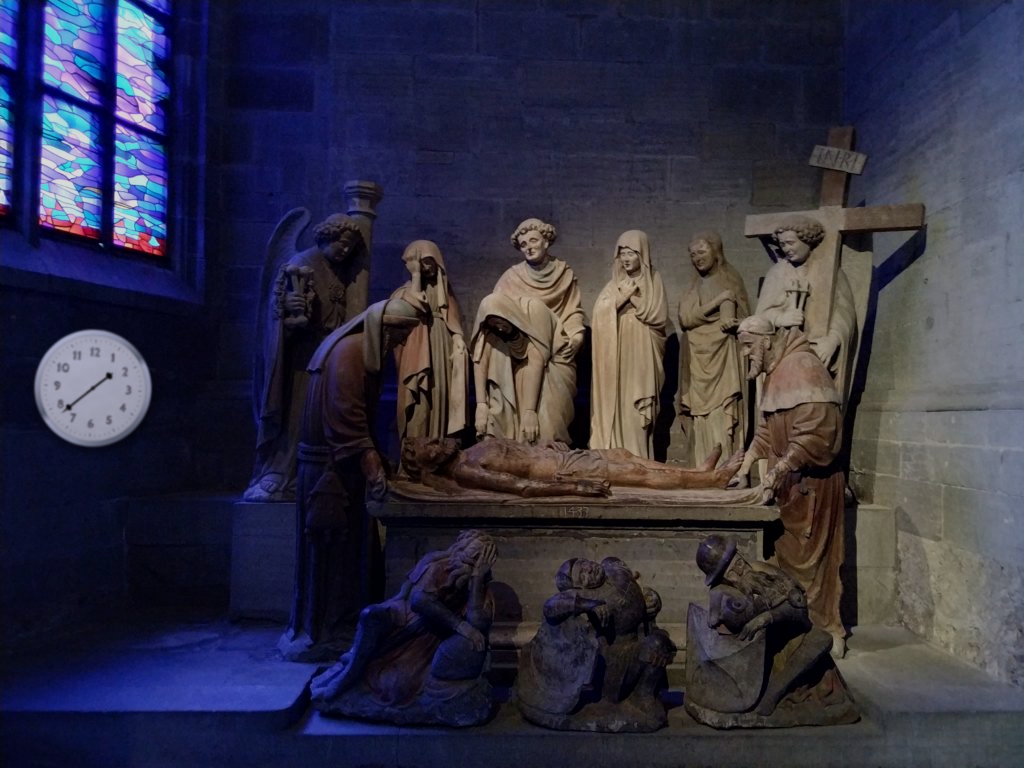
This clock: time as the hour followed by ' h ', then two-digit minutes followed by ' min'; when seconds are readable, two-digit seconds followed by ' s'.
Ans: 1 h 38 min
